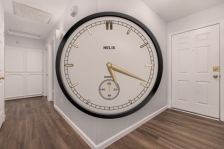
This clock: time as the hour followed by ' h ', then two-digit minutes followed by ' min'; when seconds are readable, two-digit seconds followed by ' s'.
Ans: 5 h 19 min
